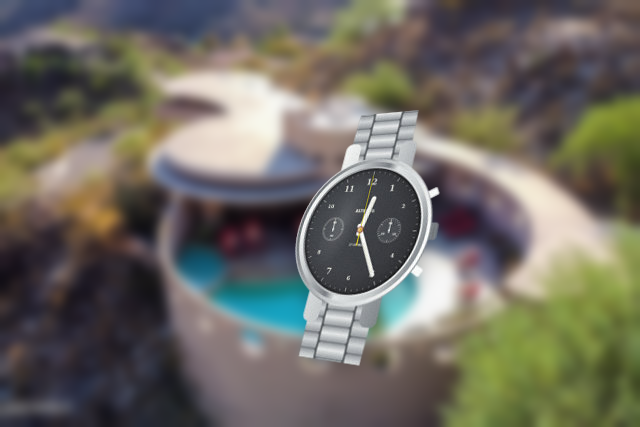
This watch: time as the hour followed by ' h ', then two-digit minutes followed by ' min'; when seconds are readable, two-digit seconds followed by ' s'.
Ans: 12 h 25 min
